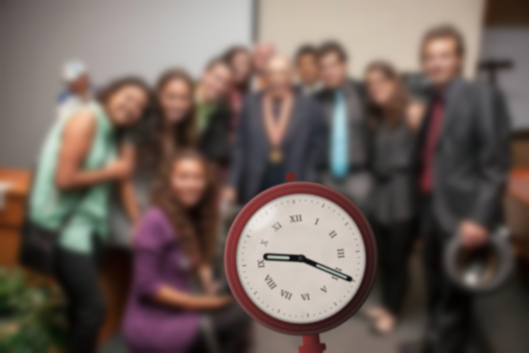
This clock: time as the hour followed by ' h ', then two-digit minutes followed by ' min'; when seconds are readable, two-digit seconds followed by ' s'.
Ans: 9 h 20 min
